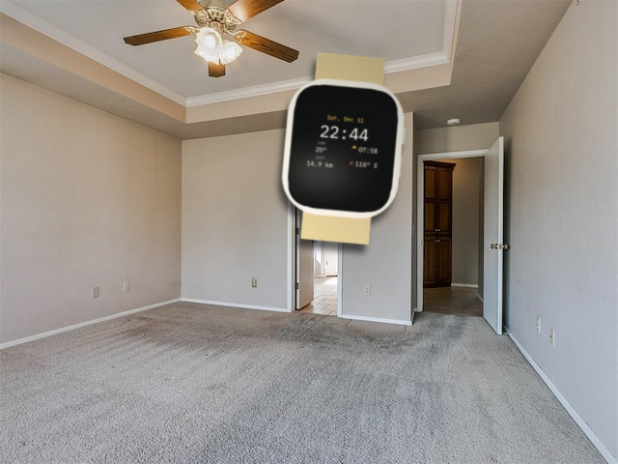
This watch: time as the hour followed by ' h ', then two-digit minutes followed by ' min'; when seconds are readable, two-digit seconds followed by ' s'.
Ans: 22 h 44 min
